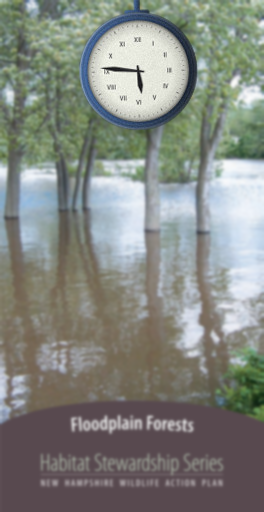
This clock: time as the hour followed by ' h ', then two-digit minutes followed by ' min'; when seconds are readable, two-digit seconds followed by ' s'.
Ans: 5 h 46 min
